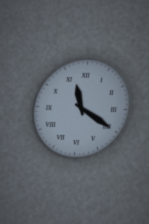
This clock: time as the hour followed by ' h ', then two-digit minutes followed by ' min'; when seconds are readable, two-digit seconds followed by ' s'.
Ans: 11 h 20 min
